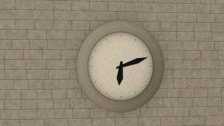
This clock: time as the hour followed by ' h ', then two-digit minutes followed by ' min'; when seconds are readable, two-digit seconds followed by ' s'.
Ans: 6 h 12 min
